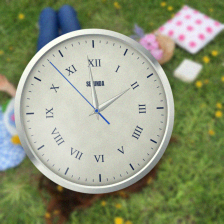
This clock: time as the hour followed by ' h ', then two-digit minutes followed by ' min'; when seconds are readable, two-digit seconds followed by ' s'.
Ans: 1 h 58 min 53 s
